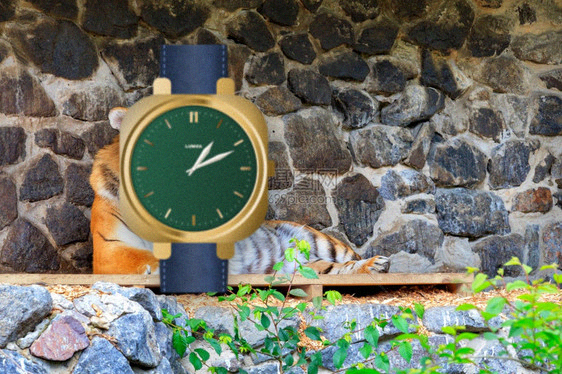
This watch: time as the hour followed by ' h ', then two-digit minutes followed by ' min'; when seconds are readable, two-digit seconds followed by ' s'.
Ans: 1 h 11 min
